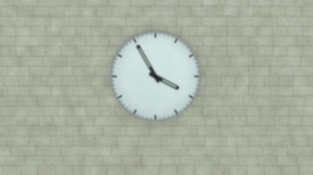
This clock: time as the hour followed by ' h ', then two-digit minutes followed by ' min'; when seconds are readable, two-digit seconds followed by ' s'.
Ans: 3 h 55 min
